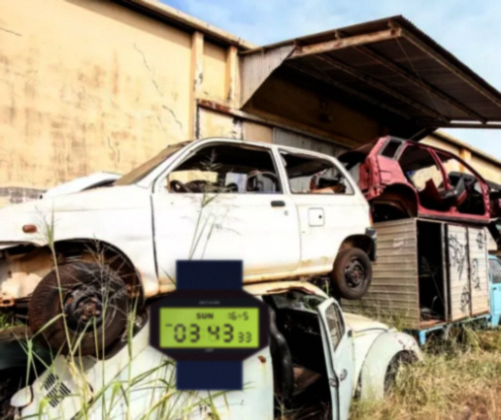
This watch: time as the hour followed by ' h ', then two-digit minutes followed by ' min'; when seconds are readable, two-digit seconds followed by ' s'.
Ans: 3 h 43 min
